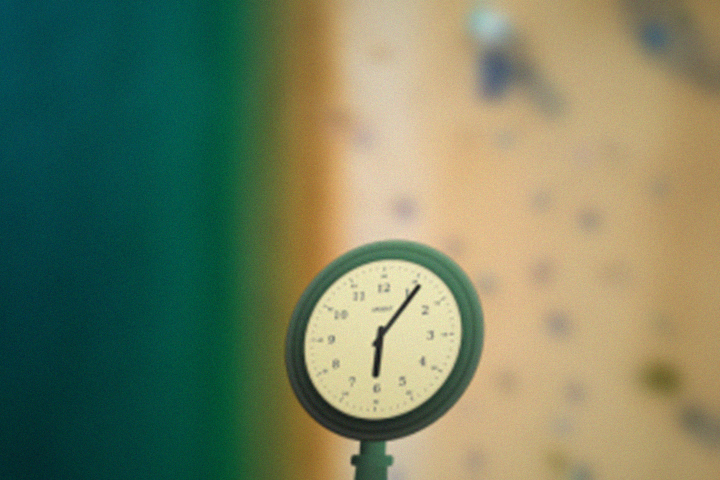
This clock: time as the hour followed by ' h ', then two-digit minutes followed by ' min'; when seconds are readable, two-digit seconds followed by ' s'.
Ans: 6 h 06 min
